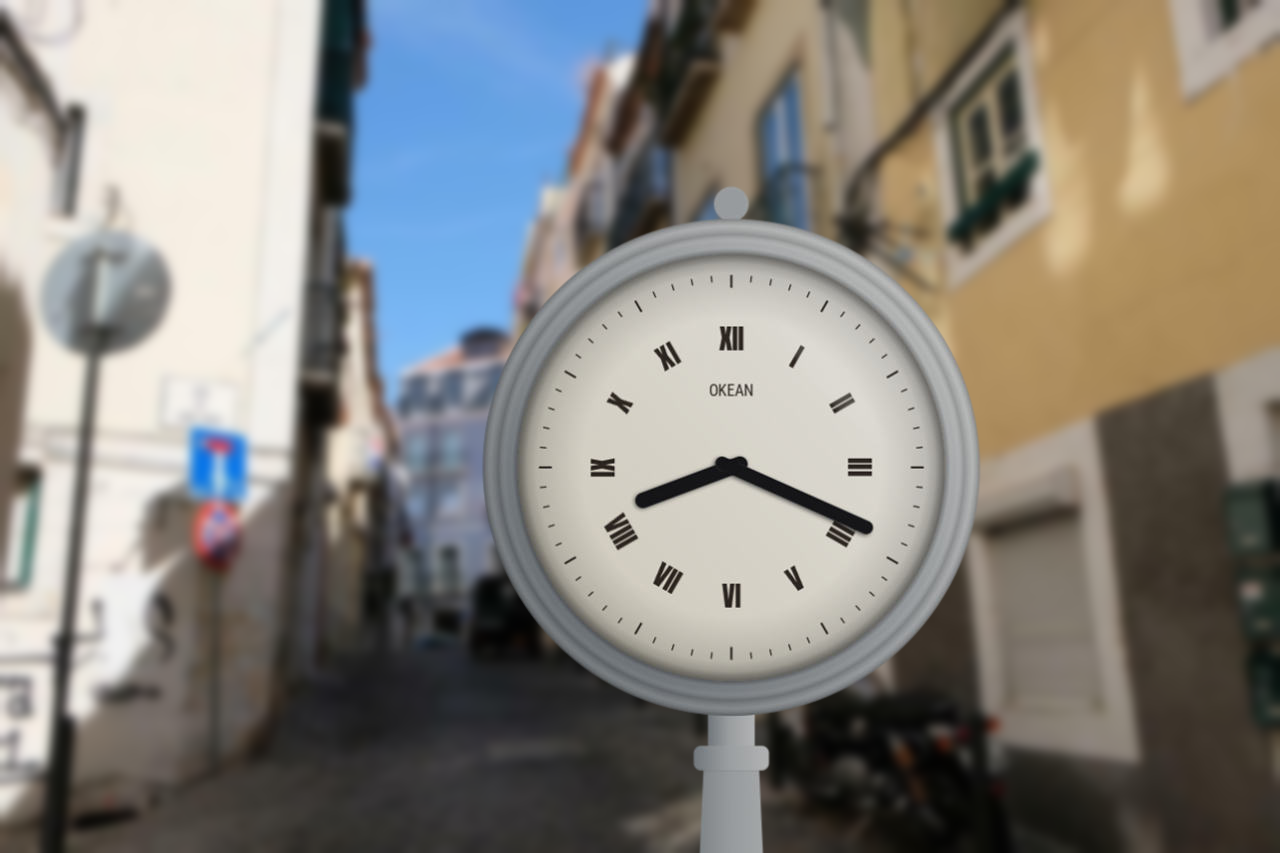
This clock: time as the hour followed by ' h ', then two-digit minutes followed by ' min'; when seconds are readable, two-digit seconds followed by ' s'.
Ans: 8 h 19 min
